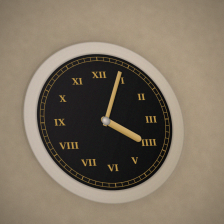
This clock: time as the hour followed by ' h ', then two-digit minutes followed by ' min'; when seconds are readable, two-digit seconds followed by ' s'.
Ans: 4 h 04 min
